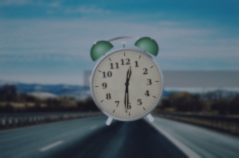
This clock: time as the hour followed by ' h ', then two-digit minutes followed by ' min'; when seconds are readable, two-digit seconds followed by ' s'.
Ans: 12 h 31 min
